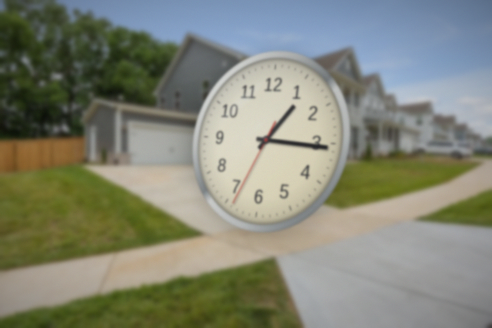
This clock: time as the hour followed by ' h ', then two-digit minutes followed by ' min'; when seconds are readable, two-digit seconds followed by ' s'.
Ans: 1 h 15 min 34 s
